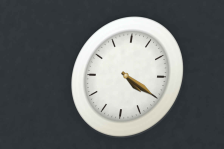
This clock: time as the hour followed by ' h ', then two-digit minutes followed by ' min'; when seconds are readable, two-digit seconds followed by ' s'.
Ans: 4 h 20 min
